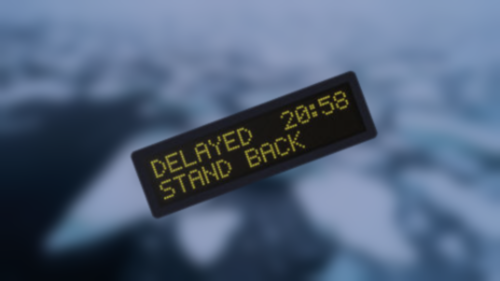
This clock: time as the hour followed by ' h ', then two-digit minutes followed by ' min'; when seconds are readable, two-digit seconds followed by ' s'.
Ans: 20 h 58 min
